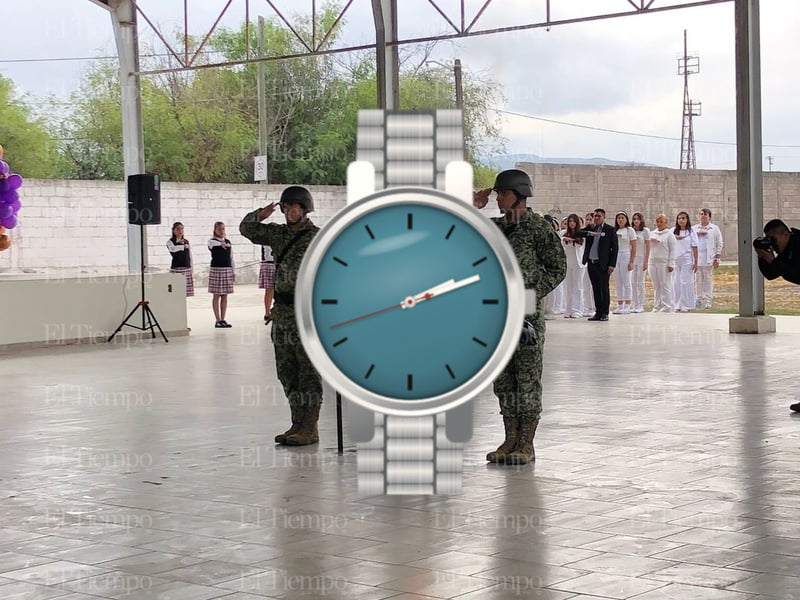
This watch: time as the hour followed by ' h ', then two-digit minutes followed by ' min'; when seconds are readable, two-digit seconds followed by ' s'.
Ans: 2 h 11 min 42 s
